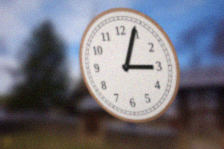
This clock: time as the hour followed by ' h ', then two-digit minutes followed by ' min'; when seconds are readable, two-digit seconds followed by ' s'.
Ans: 3 h 04 min
